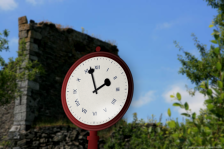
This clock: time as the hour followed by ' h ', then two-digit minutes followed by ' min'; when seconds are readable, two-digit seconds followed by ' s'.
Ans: 1 h 57 min
